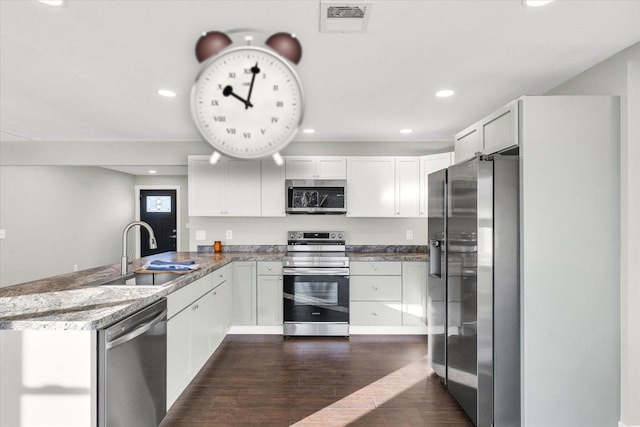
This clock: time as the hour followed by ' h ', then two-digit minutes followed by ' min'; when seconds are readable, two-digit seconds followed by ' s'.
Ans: 10 h 02 min
